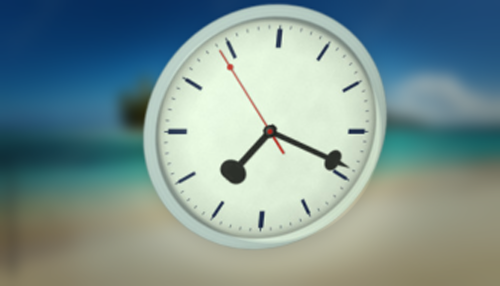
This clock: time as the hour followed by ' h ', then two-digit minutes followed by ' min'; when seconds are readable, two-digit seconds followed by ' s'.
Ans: 7 h 18 min 54 s
